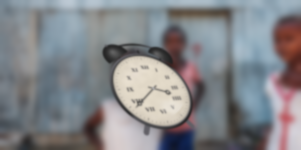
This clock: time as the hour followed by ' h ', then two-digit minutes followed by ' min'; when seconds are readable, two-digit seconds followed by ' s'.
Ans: 3 h 39 min
